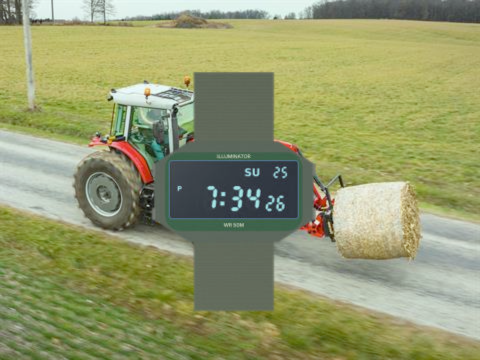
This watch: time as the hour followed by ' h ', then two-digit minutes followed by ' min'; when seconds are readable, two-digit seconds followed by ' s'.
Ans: 7 h 34 min 26 s
